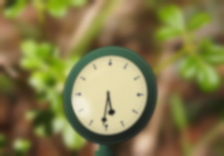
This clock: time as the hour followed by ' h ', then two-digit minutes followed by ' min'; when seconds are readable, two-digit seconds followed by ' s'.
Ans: 5 h 31 min
